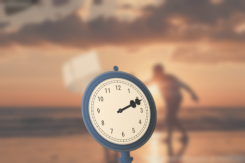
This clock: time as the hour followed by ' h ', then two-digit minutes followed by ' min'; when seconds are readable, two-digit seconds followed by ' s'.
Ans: 2 h 11 min
